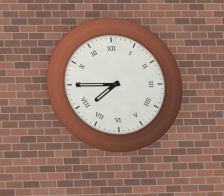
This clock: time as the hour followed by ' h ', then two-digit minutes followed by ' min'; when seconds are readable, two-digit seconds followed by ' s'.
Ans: 7 h 45 min
